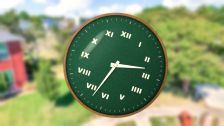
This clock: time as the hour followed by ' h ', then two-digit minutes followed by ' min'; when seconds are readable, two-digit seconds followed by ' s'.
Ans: 2 h 33 min
